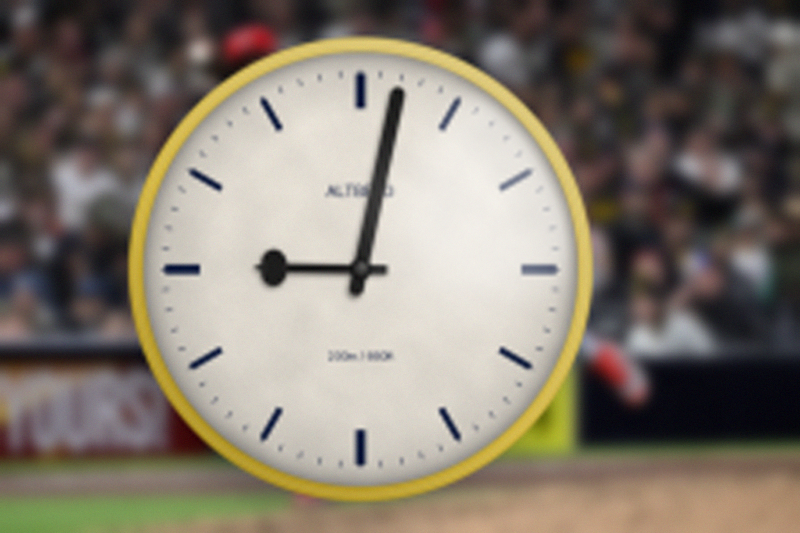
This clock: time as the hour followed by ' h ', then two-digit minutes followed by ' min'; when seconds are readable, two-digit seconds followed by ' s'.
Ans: 9 h 02 min
